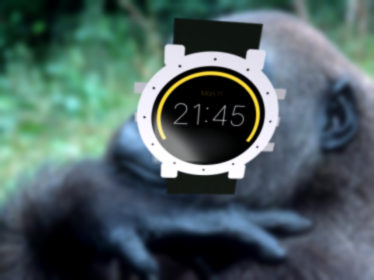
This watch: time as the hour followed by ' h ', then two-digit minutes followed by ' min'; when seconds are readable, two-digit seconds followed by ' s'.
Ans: 21 h 45 min
